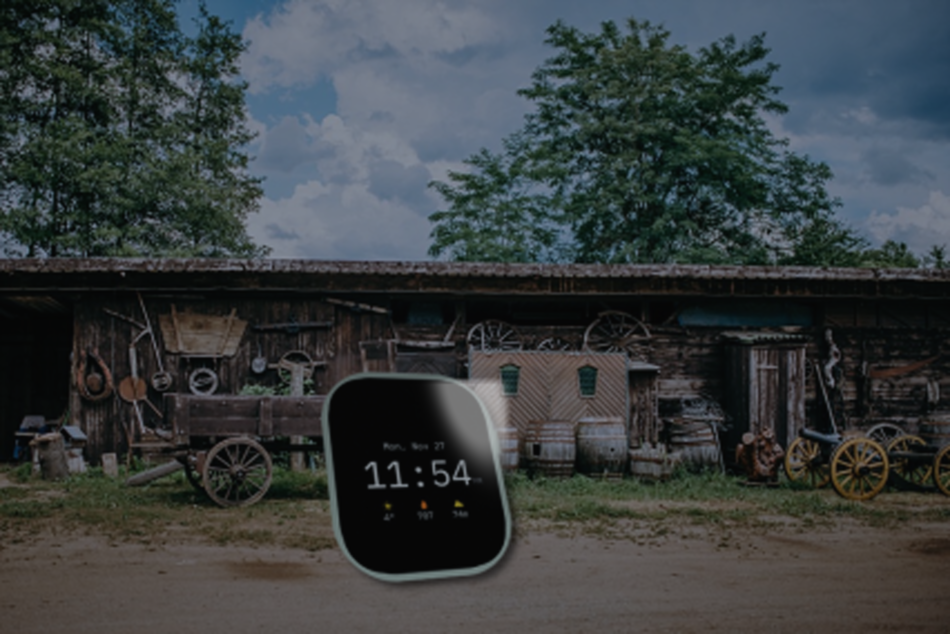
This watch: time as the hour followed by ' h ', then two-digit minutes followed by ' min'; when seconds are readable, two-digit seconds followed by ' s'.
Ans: 11 h 54 min
